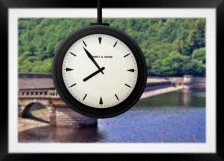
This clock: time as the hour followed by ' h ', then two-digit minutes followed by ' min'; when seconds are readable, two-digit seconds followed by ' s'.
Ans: 7 h 54 min
